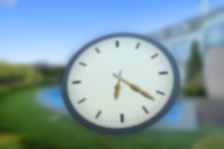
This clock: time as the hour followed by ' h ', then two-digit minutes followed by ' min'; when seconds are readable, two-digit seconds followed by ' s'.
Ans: 6 h 22 min
